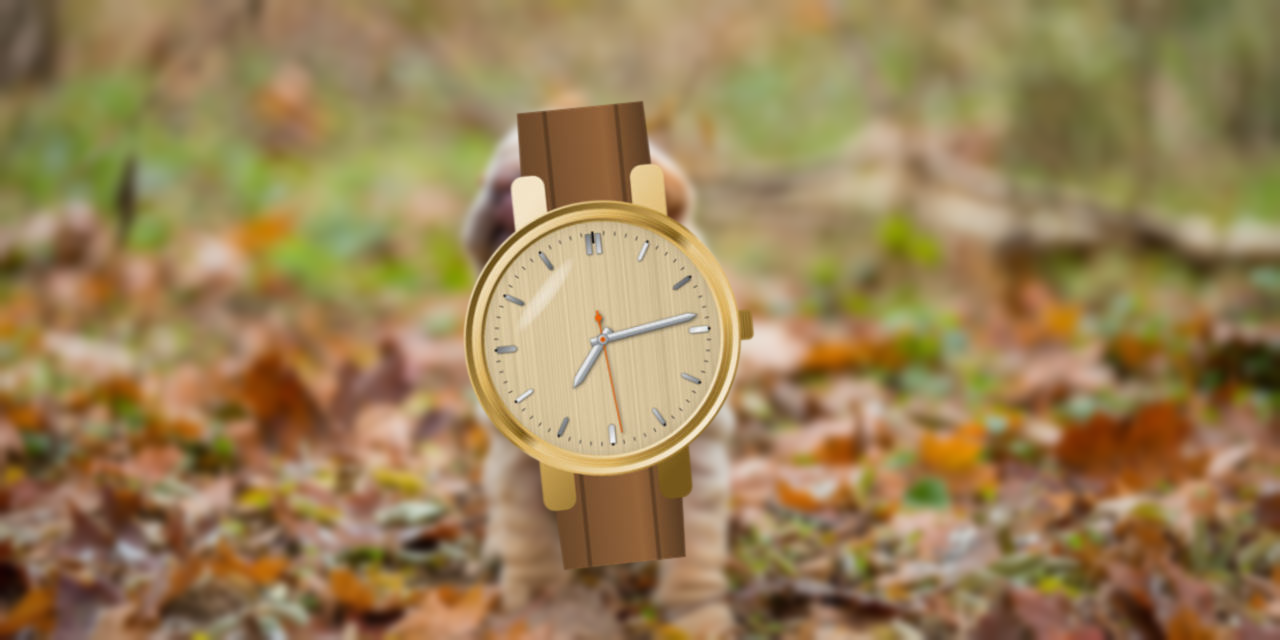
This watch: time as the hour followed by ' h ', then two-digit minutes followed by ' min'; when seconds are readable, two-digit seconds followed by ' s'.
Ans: 7 h 13 min 29 s
